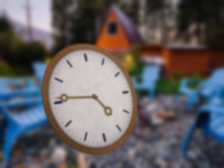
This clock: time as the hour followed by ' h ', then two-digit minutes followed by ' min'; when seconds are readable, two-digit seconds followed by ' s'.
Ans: 4 h 46 min
